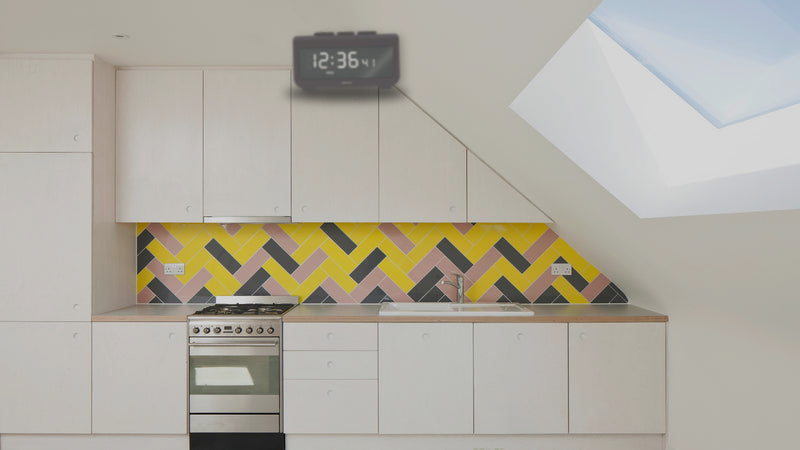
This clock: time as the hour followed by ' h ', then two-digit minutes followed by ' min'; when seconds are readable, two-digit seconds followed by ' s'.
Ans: 12 h 36 min
